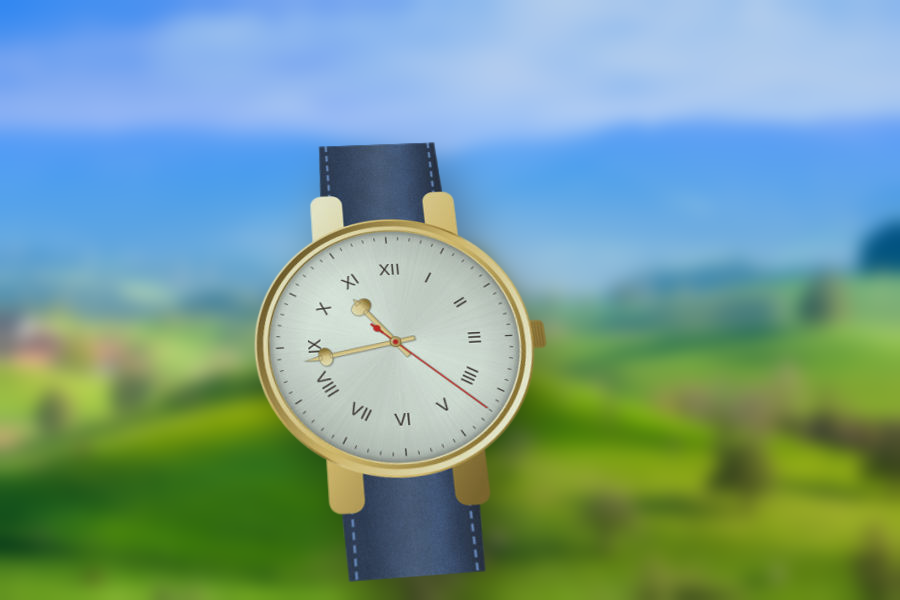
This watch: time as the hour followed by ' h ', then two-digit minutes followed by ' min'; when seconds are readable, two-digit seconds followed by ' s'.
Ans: 10 h 43 min 22 s
